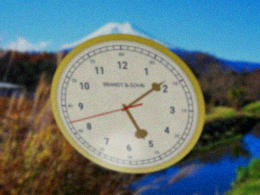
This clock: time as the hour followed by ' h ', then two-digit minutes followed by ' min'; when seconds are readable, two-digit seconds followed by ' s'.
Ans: 5 h 08 min 42 s
